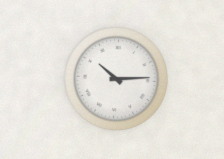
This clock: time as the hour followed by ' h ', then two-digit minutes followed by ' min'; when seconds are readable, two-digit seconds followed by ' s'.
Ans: 10 h 14 min
